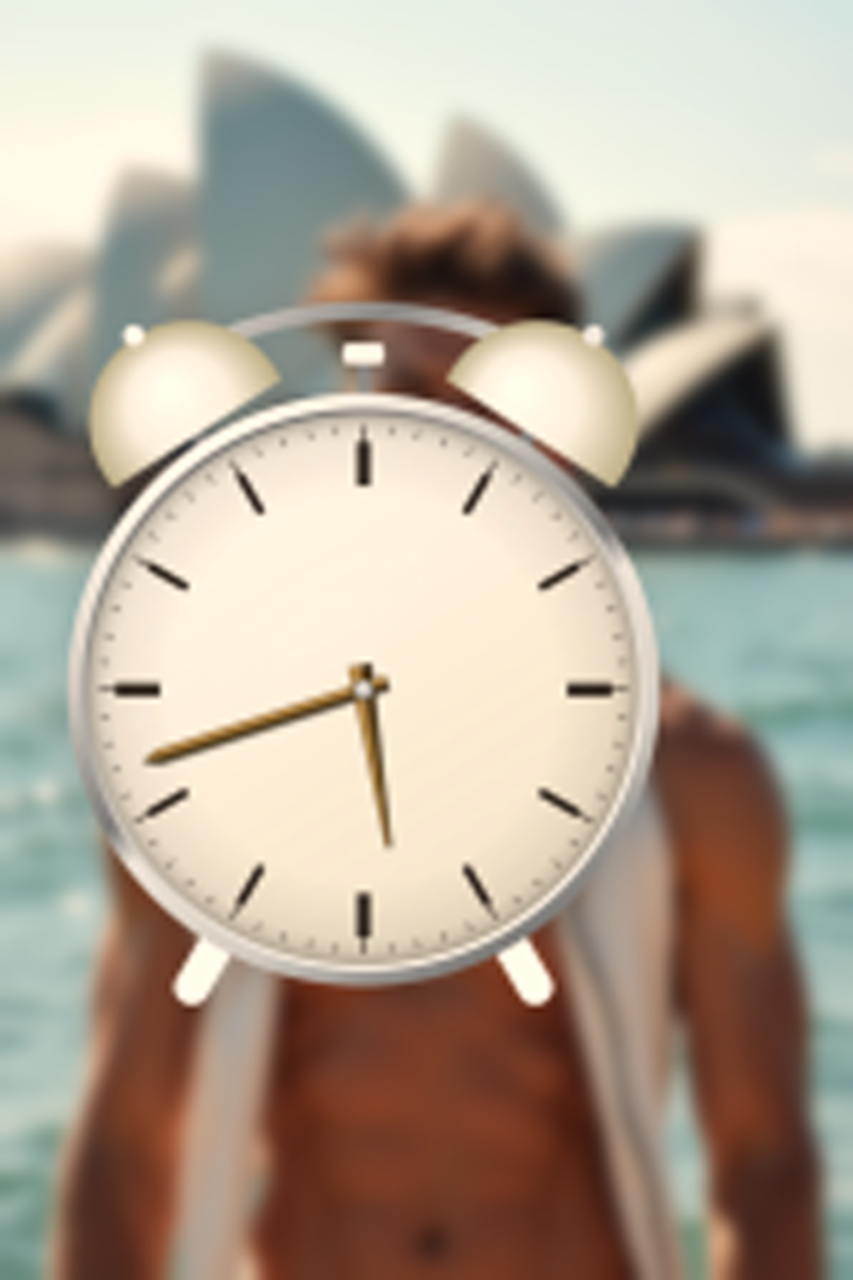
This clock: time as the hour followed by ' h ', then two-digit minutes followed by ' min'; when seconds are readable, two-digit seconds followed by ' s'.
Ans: 5 h 42 min
